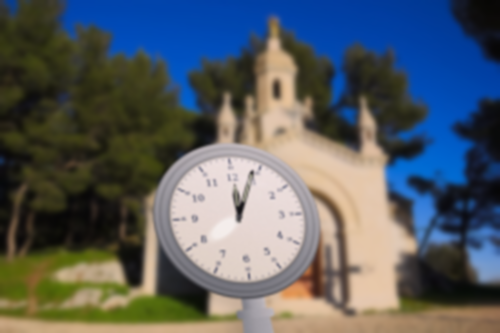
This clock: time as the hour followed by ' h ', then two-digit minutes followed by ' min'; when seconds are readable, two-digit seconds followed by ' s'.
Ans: 12 h 04 min
